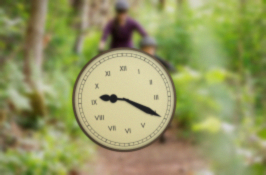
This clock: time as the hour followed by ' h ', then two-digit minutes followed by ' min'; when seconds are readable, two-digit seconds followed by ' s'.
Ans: 9 h 20 min
